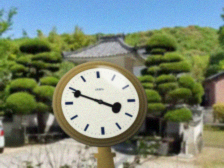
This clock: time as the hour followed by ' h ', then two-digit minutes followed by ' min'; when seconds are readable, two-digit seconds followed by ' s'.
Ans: 3 h 49 min
